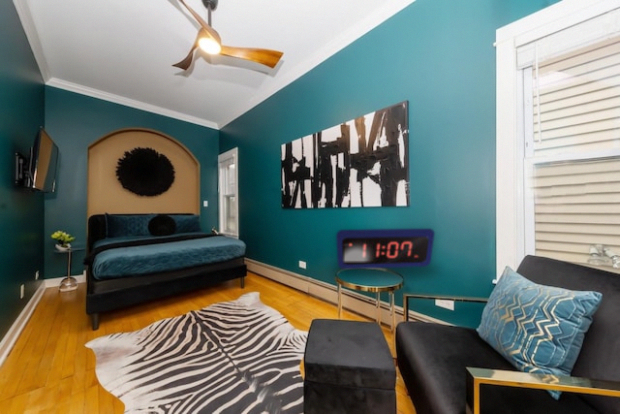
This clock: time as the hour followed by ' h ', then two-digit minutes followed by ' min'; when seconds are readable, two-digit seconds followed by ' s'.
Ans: 11 h 07 min
